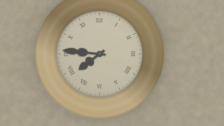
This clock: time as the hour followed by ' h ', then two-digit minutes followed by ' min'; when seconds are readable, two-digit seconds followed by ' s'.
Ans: 7 h 46 min
